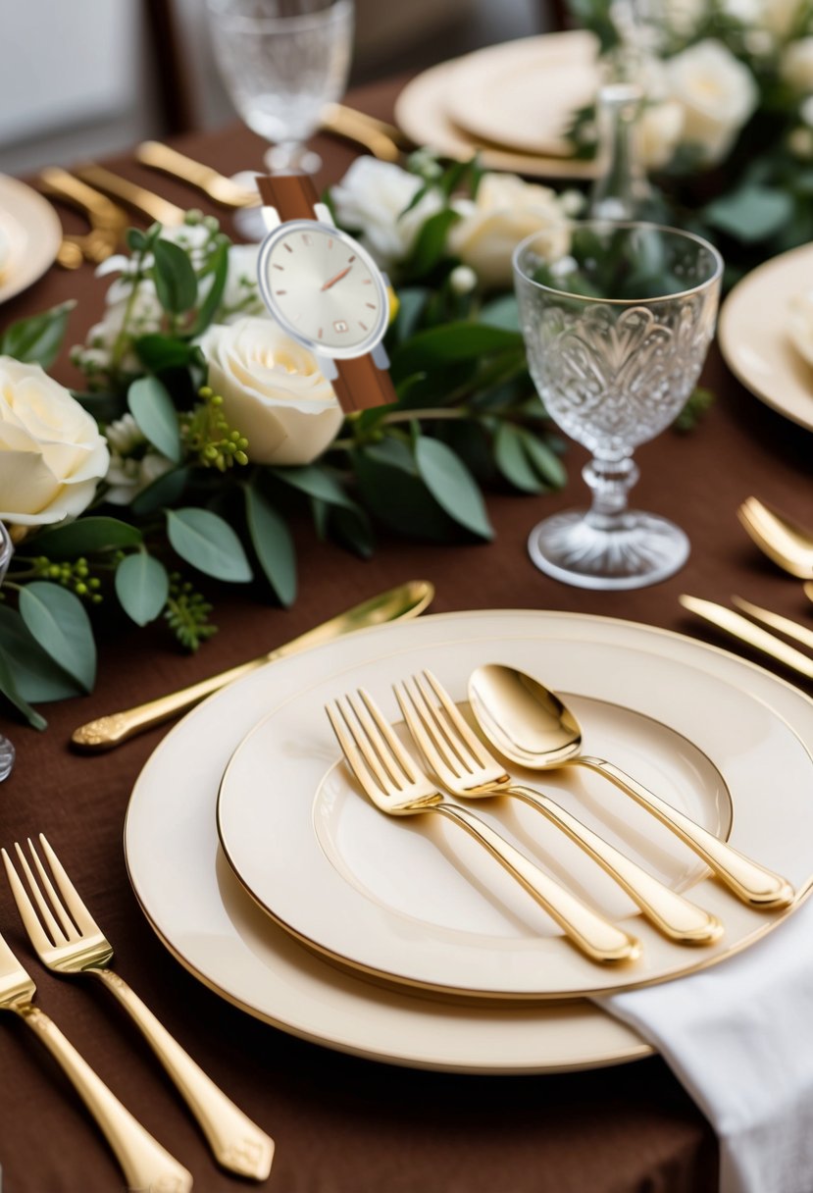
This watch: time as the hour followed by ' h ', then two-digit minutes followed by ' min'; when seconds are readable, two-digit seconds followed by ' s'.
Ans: 2 h 11 min
